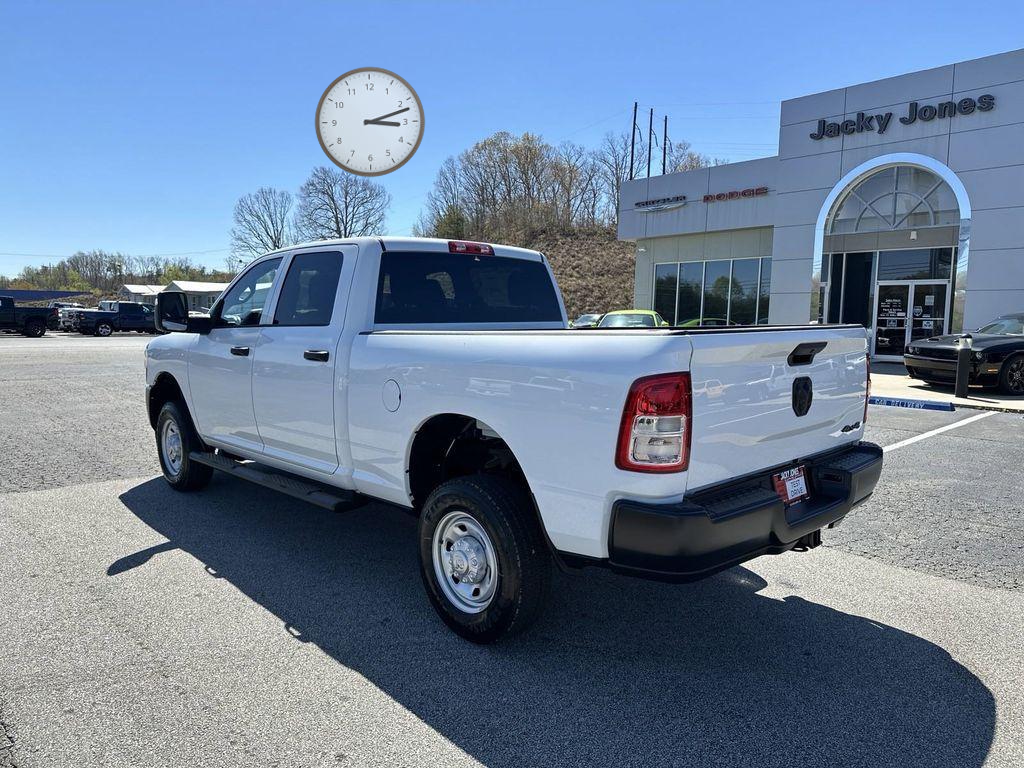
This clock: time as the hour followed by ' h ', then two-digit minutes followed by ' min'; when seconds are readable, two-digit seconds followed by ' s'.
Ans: 3 h 12 min
